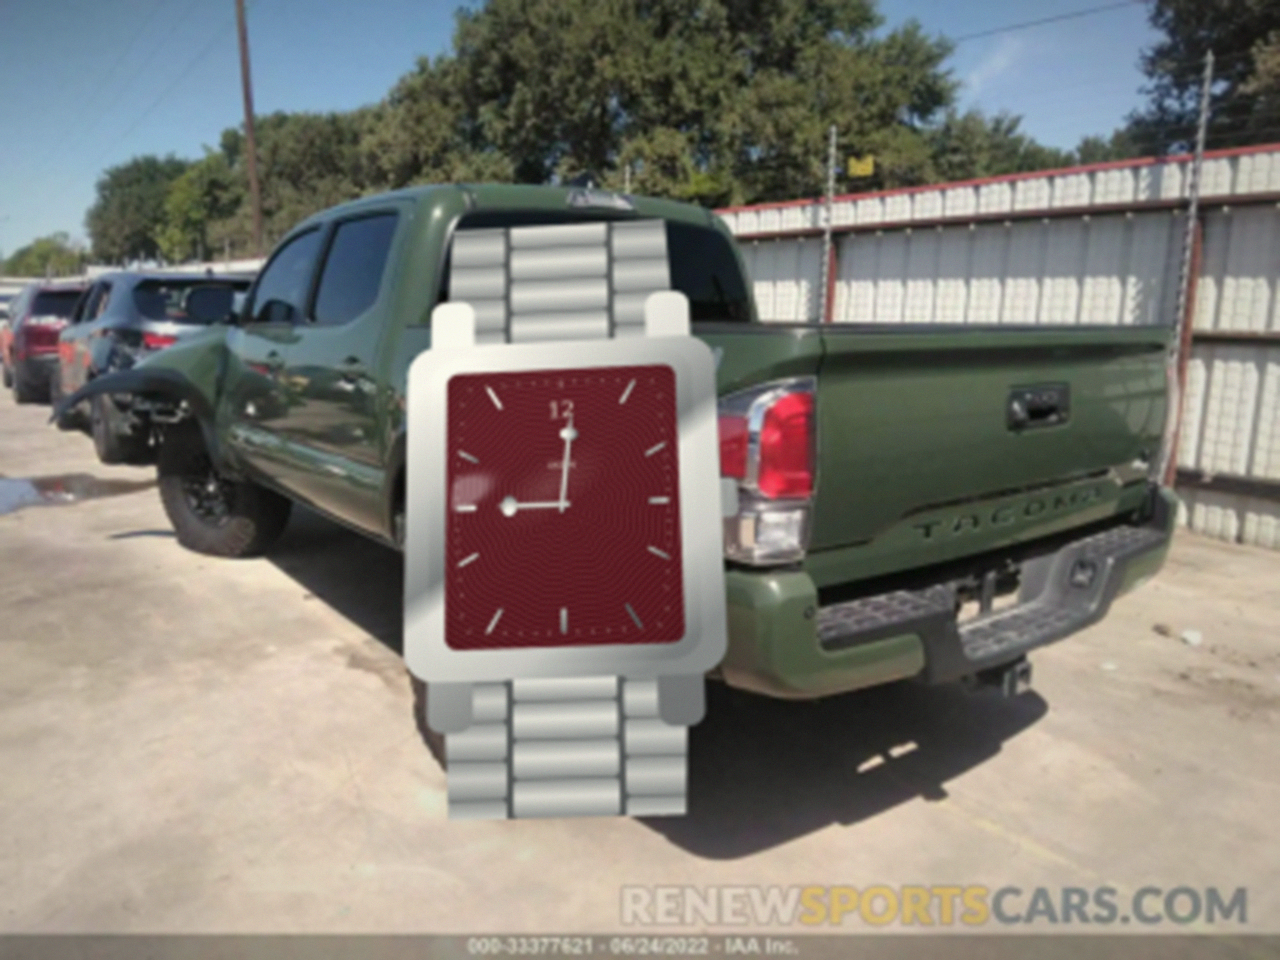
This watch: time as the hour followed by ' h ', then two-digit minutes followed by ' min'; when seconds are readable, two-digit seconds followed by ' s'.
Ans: 9 h 01 min
